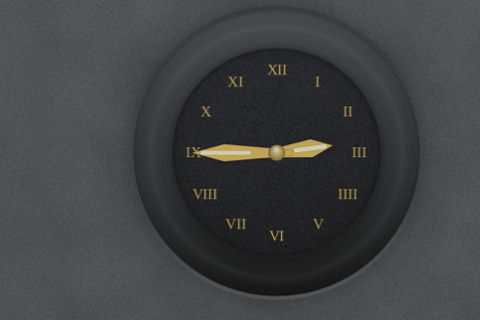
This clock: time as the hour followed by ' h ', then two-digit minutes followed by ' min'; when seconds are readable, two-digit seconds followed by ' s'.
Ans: 2 h 45 min
